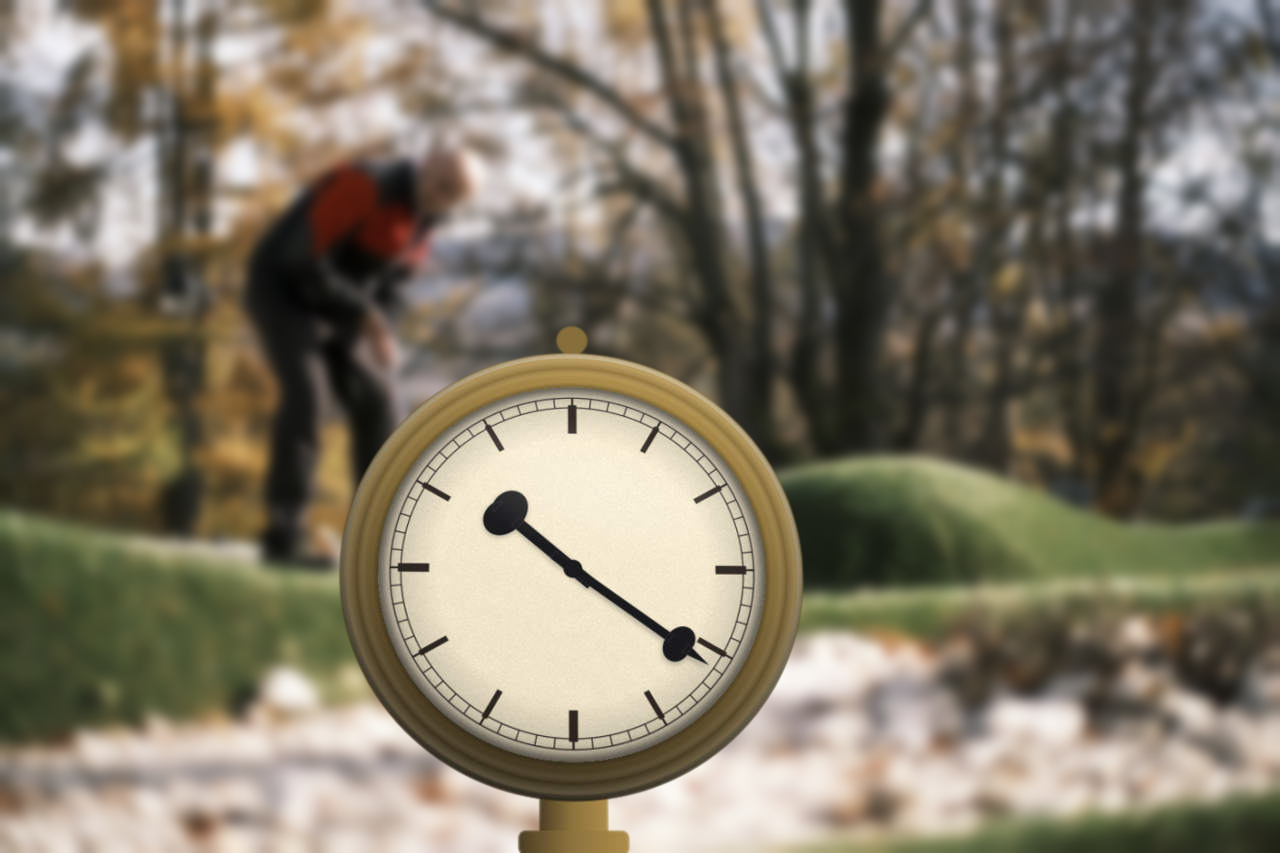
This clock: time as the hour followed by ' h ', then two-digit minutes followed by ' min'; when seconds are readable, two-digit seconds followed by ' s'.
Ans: 10 h 21 min
